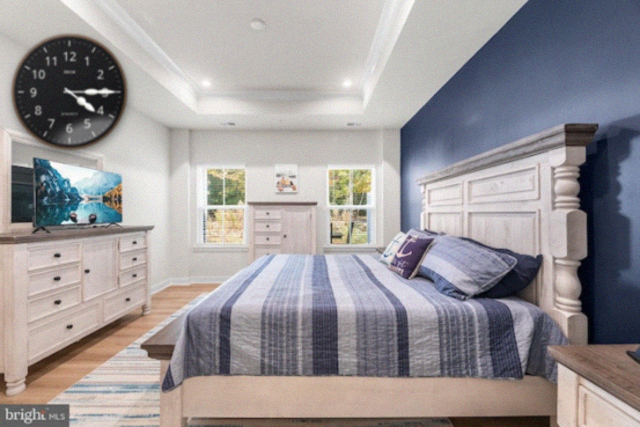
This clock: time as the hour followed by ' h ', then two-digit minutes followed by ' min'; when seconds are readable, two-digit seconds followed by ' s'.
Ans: 4 h 15 min
